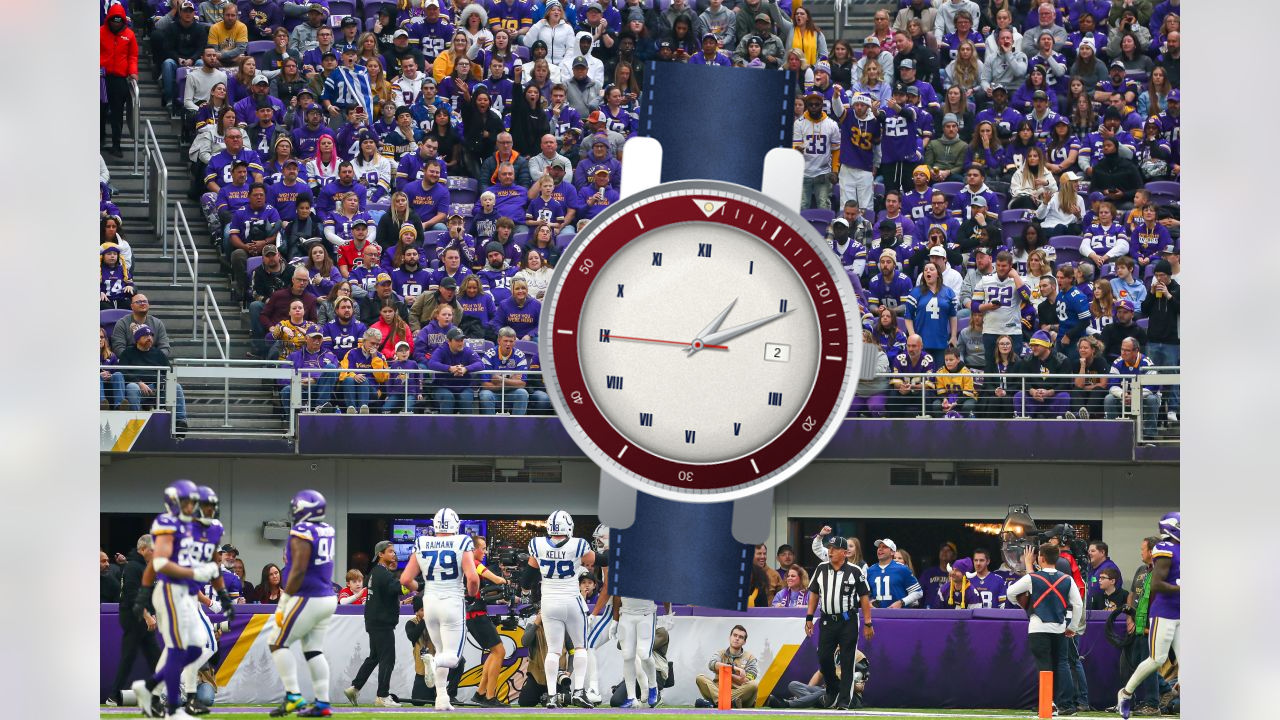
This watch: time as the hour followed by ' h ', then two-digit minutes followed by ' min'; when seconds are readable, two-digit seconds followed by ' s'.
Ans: 1 h 10 min 45 s
